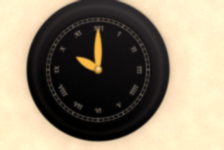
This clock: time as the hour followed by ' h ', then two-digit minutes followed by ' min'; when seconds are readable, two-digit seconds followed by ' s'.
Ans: 10 h 00 min
